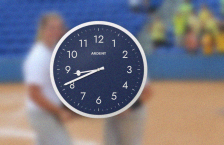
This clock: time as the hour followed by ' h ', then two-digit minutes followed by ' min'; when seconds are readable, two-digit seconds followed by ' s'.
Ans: 8 h 41 min
